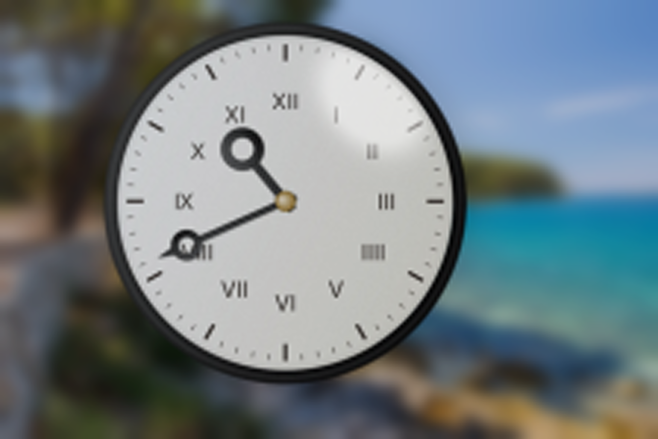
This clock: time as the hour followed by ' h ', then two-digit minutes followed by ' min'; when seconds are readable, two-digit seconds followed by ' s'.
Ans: 10 h 41 min
